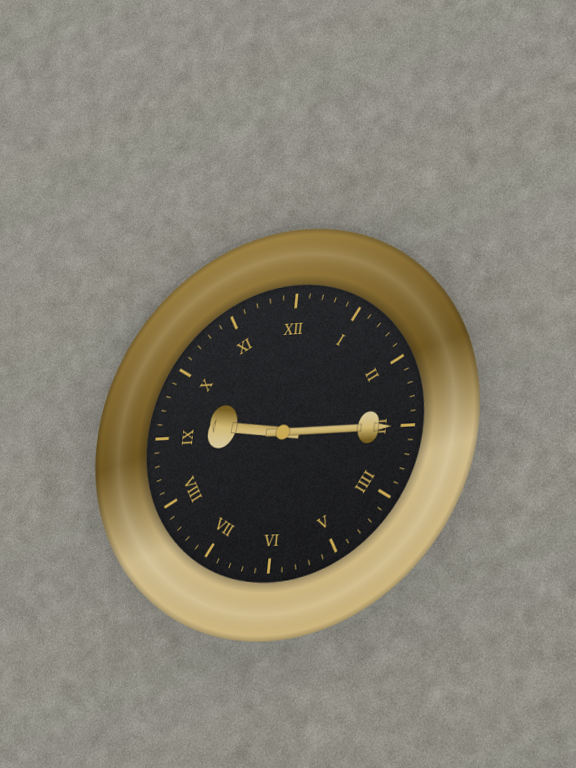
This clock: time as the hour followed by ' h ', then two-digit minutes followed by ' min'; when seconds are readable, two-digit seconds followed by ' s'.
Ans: 9 h 15 min
